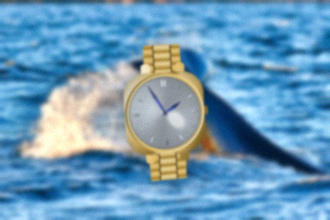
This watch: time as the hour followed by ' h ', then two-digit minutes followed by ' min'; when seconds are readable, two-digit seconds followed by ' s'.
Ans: 1 h 55 min
